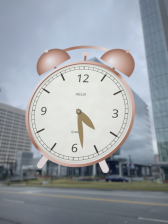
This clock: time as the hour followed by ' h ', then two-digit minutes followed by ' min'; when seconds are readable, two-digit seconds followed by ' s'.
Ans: 4 h 28 min
